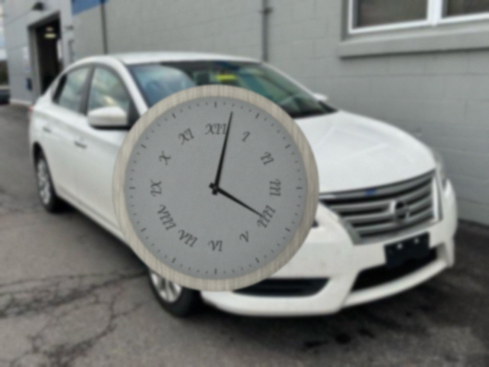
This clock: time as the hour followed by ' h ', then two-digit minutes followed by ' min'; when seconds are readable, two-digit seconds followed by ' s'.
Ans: 4 h 02 min
